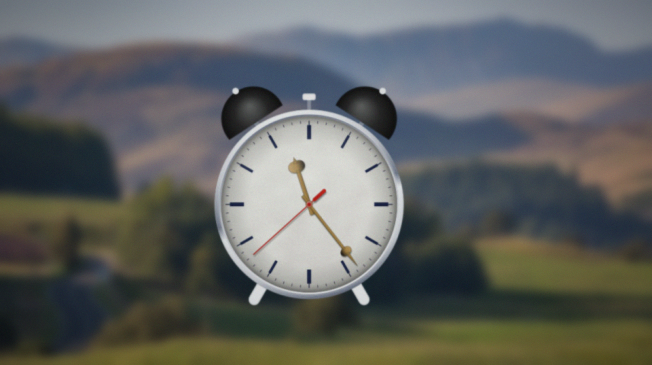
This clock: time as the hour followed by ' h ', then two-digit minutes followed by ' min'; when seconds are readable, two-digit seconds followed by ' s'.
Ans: 11 h 23 min 38 s
